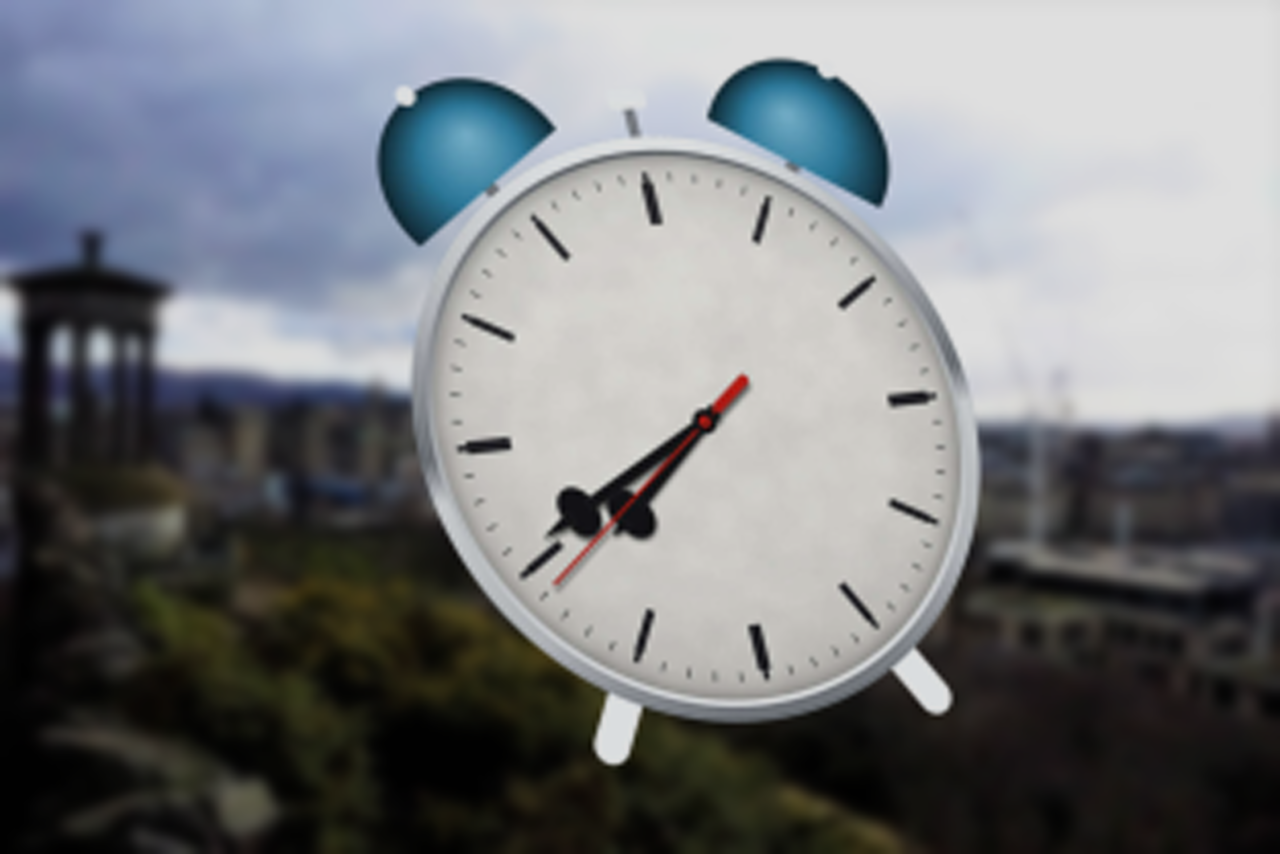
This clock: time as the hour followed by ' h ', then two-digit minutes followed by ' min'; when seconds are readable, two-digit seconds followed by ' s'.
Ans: 7 h 40 min 39 s
